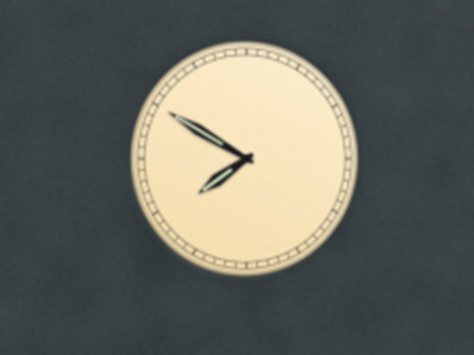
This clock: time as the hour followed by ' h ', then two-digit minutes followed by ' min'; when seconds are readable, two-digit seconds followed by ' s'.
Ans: 7 h 50 min
